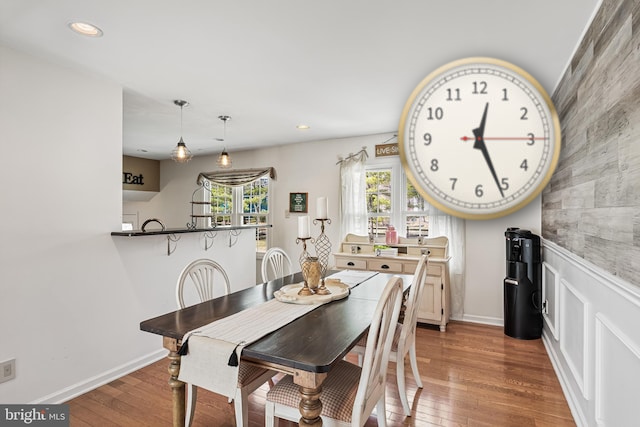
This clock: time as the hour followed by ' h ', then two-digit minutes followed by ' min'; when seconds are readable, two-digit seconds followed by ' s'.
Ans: 12 h 26 min 15 s
